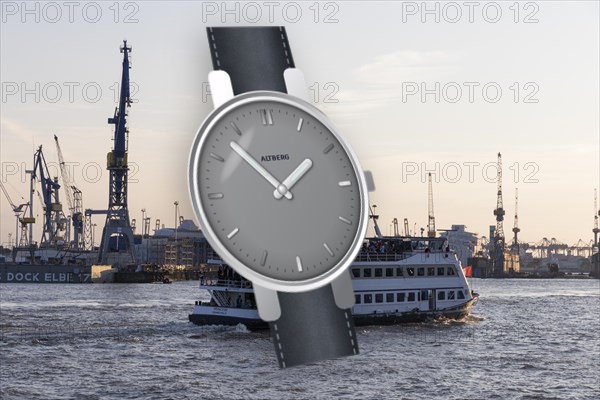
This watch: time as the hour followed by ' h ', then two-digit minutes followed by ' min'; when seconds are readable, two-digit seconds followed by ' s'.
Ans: 1 h 53 min
